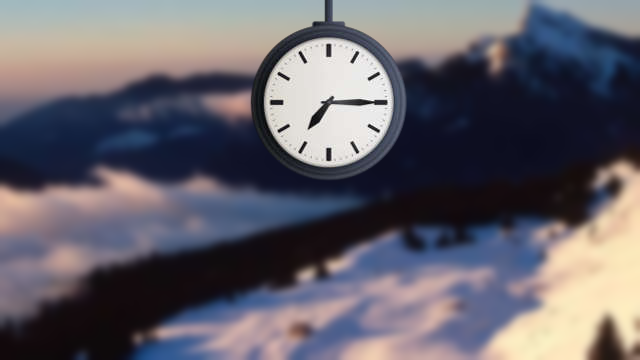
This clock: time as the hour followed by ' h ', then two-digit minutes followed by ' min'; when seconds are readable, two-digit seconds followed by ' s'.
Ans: 7 h 15 min
